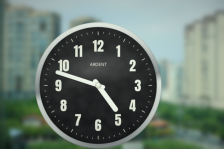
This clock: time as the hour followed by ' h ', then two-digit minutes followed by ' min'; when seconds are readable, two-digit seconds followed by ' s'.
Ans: 4 h 48 min
